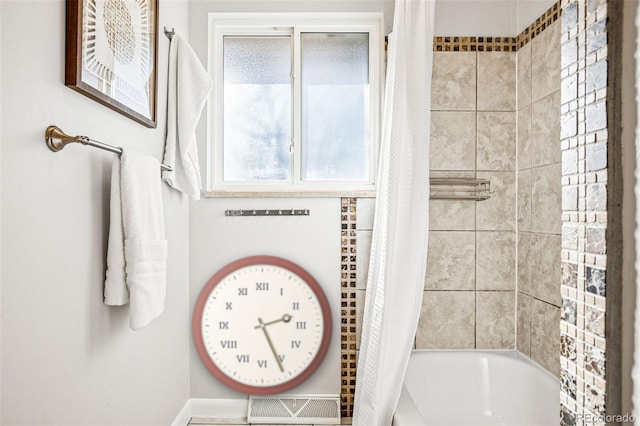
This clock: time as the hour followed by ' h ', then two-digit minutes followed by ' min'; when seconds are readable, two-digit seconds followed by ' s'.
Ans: 2 h 26 min
